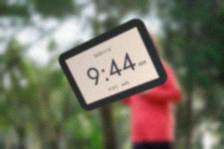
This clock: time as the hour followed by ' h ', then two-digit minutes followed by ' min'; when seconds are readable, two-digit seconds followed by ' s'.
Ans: 9 h 44 min
